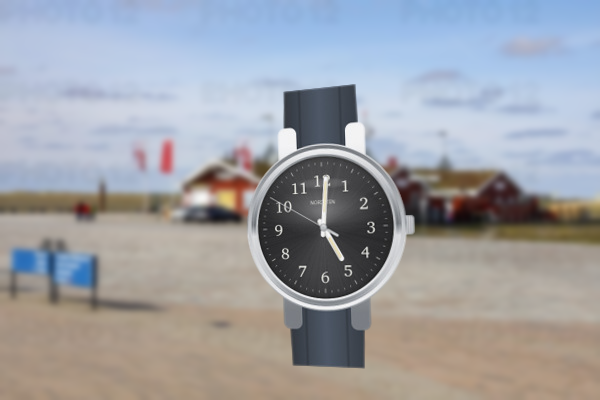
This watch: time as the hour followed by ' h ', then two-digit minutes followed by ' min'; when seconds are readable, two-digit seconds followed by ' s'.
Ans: 5 h 00 min 50 s
